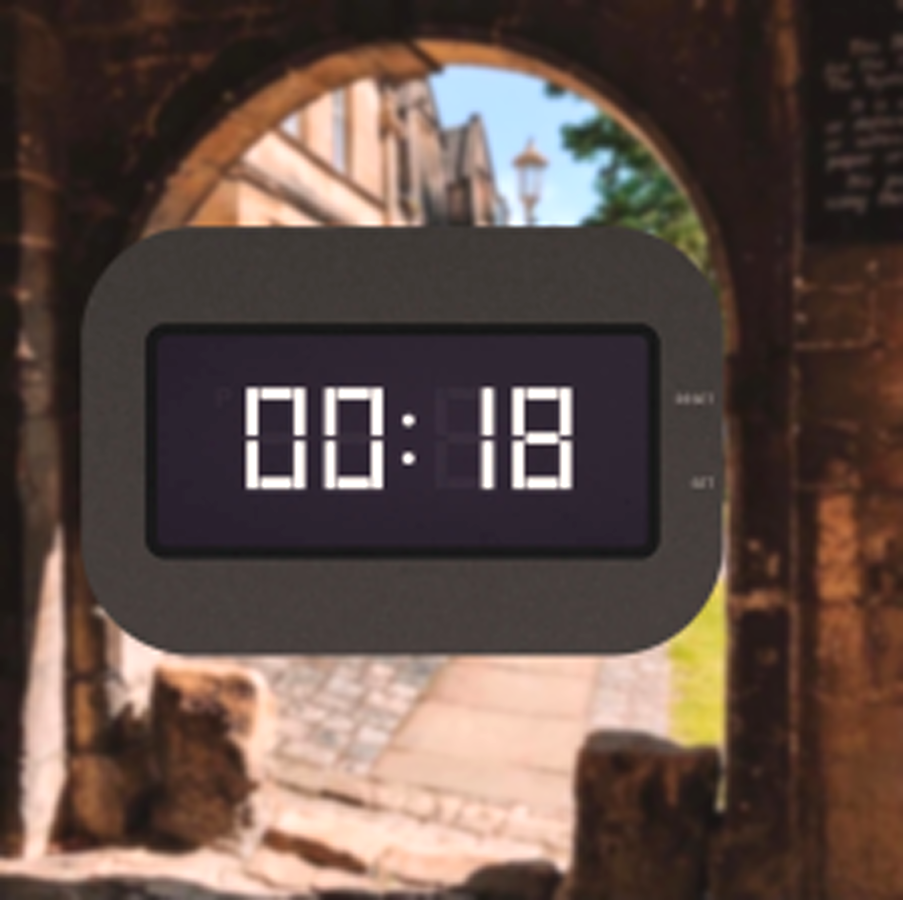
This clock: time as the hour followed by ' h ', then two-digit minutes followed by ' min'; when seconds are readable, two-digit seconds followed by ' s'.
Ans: 0 h 18 min
